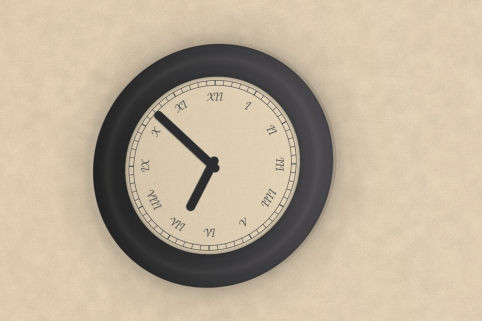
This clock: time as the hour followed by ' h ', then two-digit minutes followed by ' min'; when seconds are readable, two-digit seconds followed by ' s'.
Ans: 6 h 52 min
